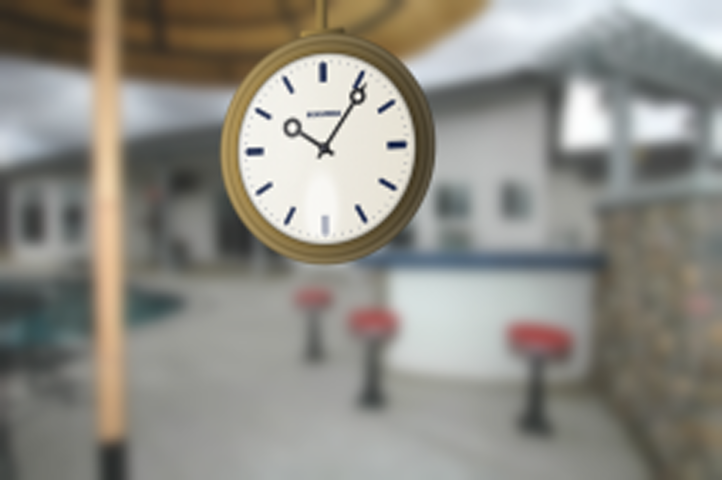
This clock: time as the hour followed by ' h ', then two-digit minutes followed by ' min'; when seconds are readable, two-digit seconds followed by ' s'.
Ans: 10 h 06 min
